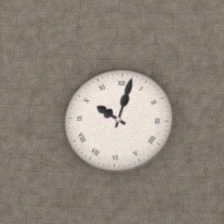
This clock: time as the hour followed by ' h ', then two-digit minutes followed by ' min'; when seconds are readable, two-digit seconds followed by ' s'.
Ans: 10 h 02 min
